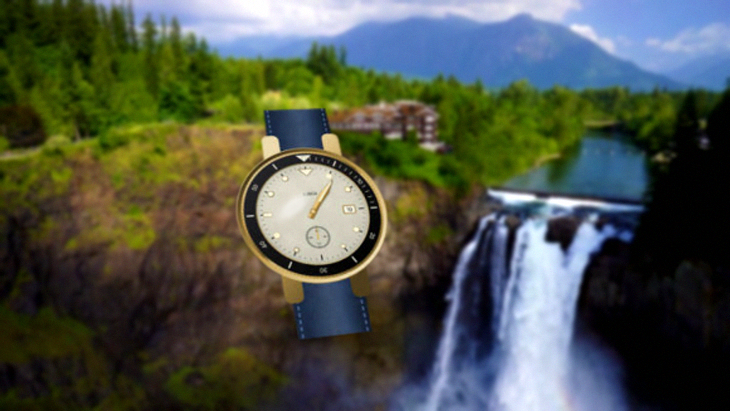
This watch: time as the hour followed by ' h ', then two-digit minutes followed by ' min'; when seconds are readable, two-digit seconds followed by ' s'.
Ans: 1 h 06 min
